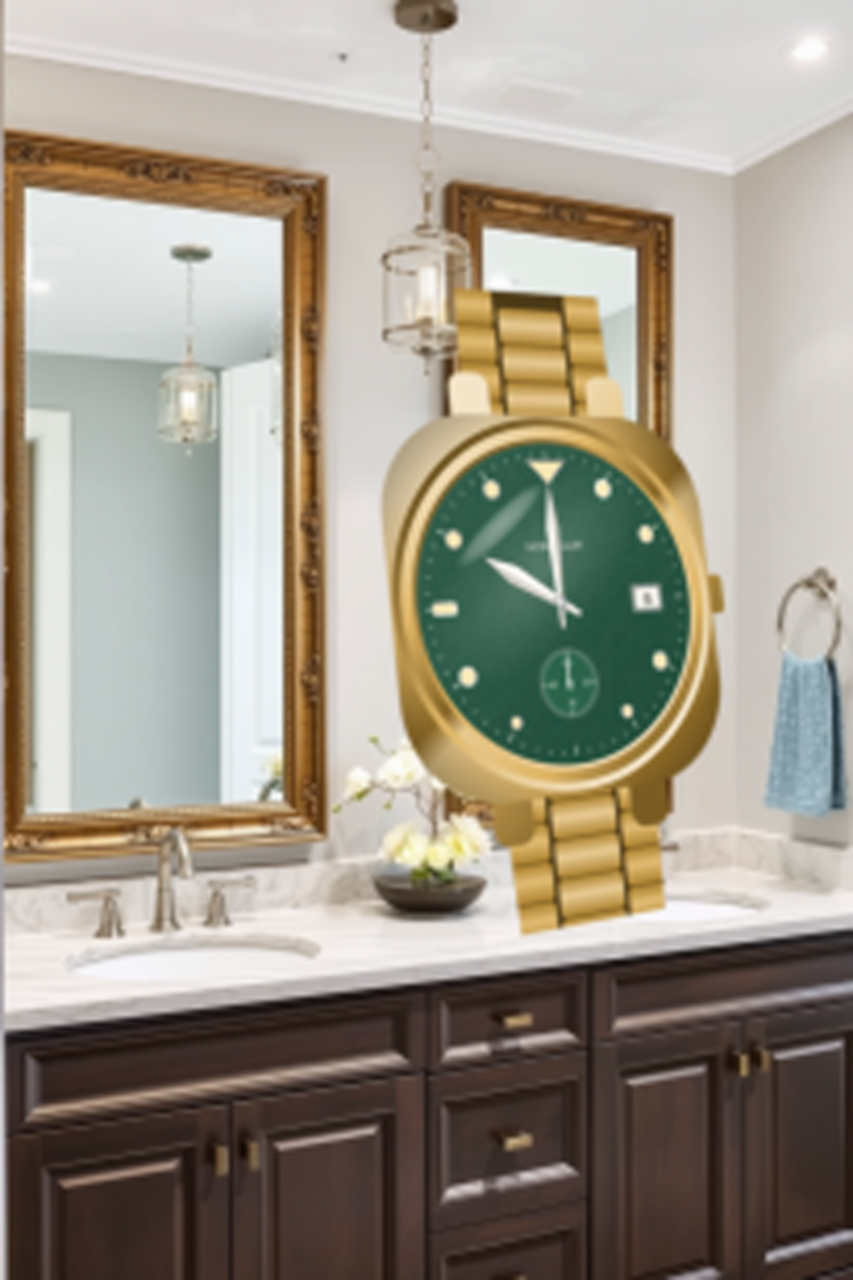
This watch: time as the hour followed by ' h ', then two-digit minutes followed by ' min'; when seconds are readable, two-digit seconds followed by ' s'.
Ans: 10 h 00 min
